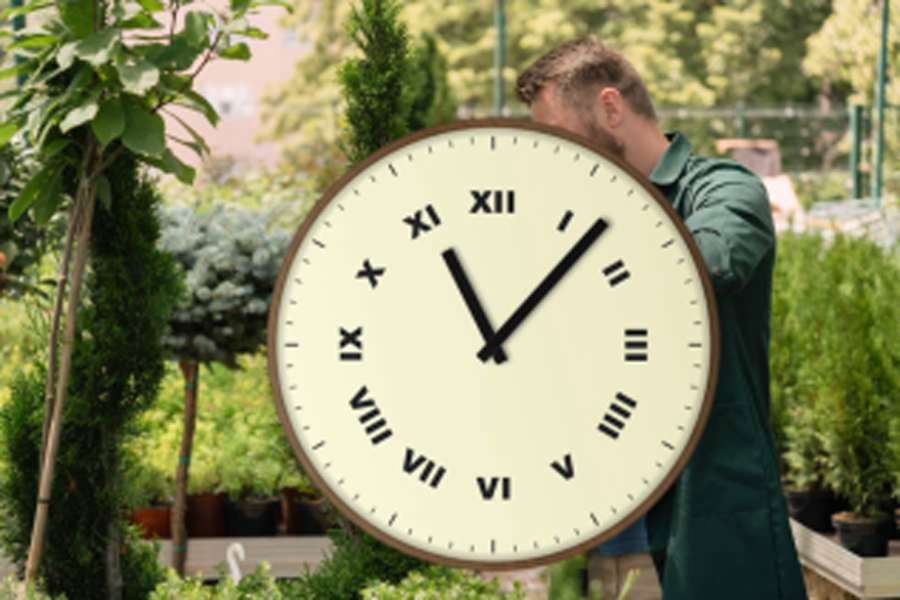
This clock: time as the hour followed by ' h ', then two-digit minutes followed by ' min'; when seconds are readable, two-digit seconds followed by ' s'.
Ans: 11 h 07 min
